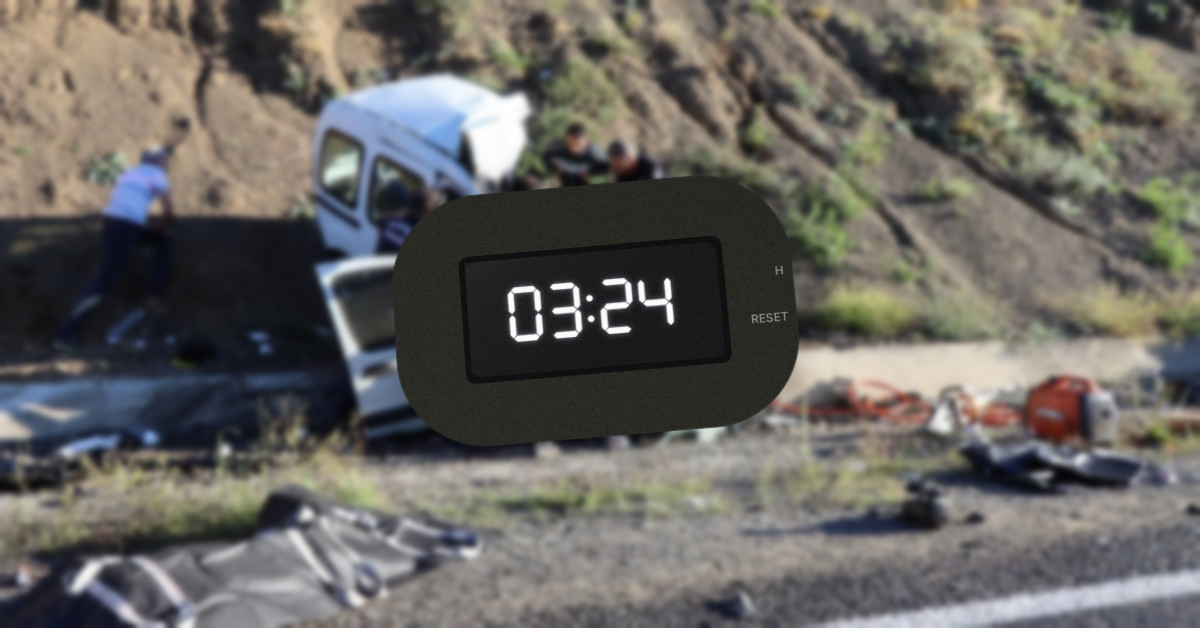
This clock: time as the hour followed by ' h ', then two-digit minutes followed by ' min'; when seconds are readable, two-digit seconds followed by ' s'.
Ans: 3 h 24 min
